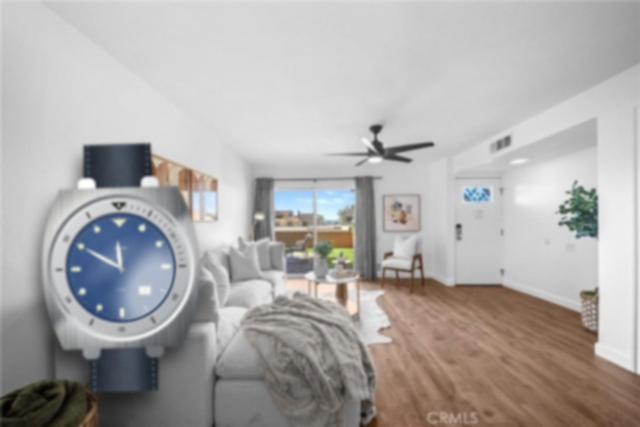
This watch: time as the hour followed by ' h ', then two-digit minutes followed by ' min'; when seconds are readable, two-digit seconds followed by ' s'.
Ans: 11 h 50 min
